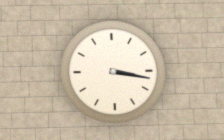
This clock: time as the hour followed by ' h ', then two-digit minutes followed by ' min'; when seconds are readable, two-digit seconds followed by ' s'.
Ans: 3 h 17 min
